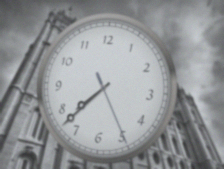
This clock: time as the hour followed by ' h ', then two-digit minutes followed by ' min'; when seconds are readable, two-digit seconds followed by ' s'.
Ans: 7 h 37 min 25 s
